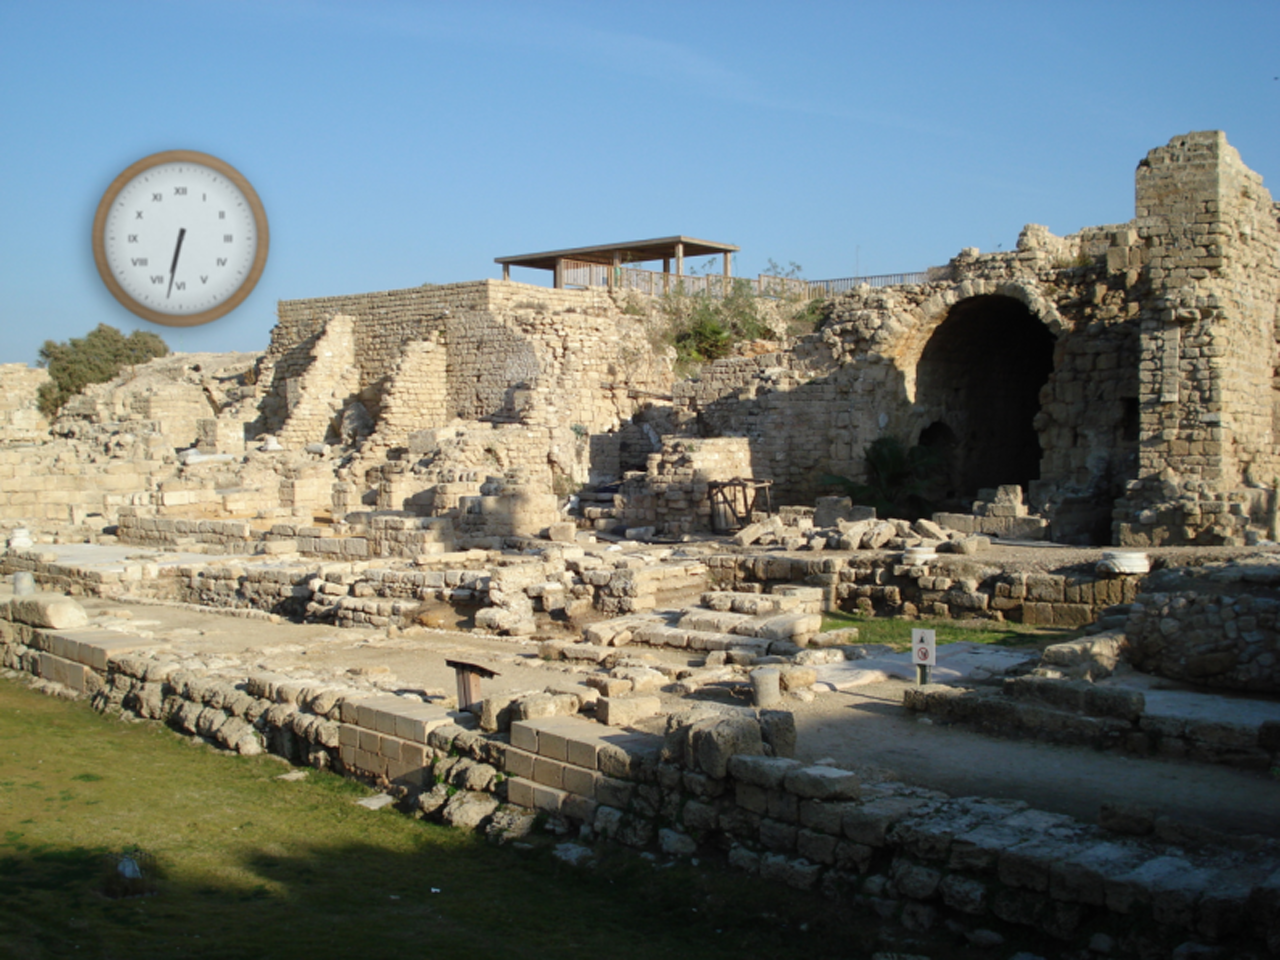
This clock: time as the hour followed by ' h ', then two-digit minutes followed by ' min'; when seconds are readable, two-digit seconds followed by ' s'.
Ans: 6 h 32 min
